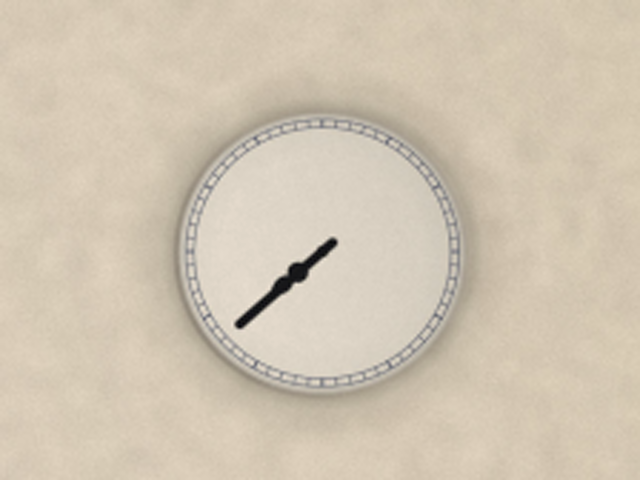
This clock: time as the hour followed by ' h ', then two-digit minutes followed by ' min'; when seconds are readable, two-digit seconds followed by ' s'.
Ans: 7 h 38 min
